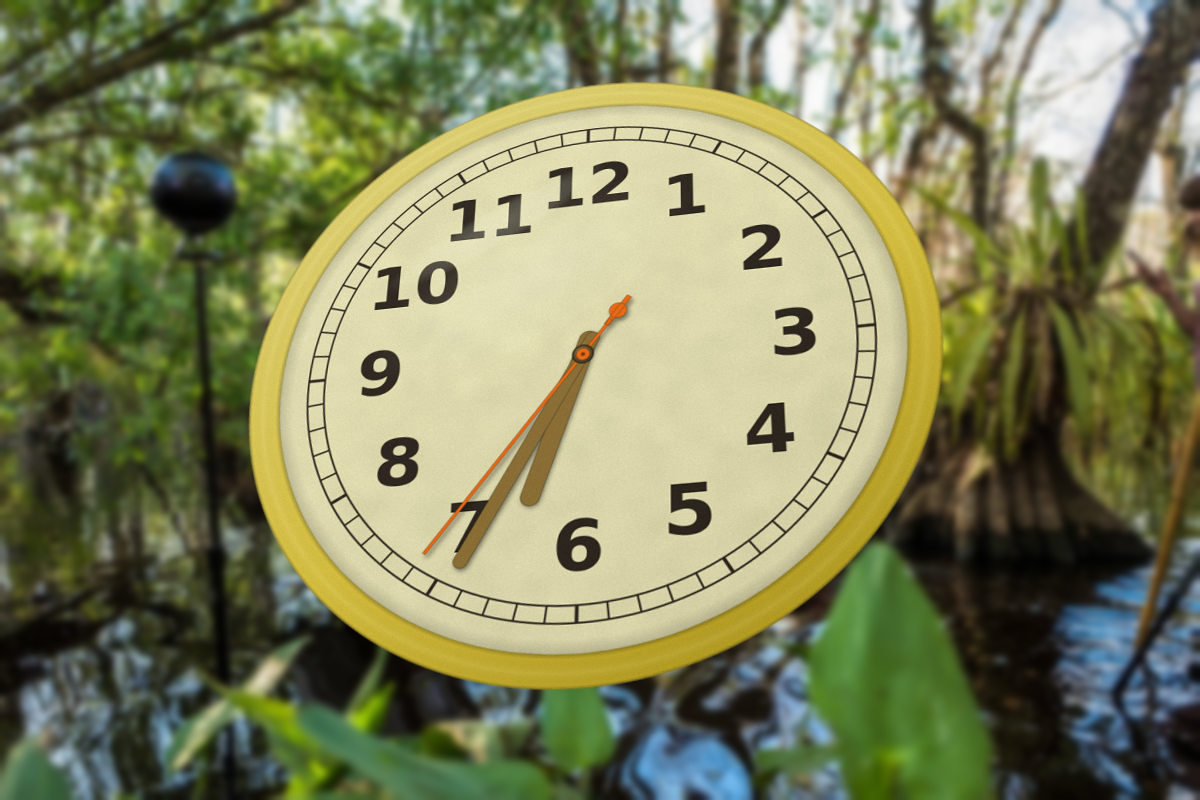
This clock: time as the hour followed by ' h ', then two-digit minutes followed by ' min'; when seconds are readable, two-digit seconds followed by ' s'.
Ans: 6 h 34 min 36 s
